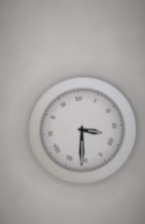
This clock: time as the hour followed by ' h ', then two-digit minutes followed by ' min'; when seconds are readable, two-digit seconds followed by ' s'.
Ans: 3 h 31 min
